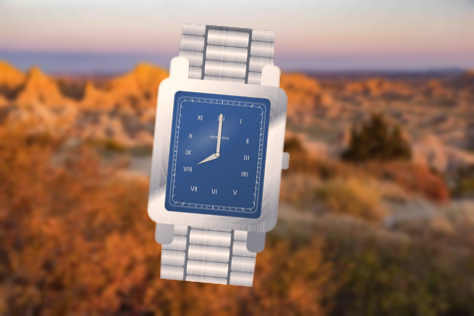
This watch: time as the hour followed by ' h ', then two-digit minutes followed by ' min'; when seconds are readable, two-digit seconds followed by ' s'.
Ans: 8 h 00 min
